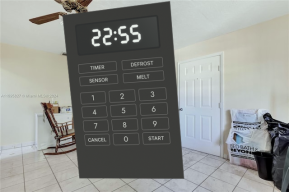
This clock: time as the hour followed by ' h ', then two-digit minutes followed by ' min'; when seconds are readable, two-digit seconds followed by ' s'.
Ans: 22 h 55 min
